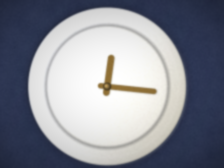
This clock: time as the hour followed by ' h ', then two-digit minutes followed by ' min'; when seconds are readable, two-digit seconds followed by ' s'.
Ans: 12 h 16 min
